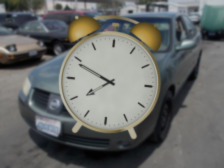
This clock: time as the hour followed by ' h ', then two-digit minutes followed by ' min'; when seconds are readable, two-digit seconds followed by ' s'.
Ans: 7 h 49 min
